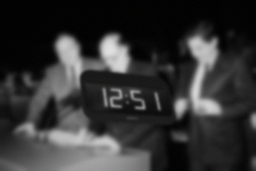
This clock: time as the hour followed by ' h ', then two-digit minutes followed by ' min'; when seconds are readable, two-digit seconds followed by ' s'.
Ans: 12 h 51 min
